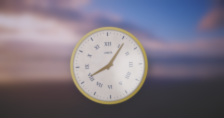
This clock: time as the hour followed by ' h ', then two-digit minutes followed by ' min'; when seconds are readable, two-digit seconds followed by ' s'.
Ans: 8 h 06 min
